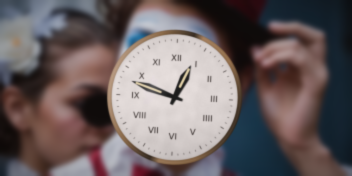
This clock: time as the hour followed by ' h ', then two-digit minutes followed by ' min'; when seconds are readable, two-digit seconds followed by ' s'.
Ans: 12 h 48 min
